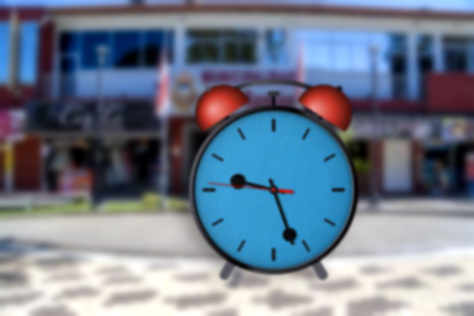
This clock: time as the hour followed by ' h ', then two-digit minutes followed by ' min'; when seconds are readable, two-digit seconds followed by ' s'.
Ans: 9 h 26 min 46 s
